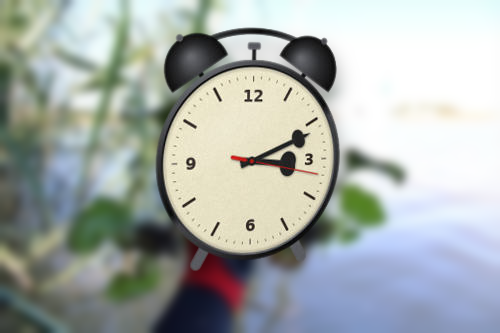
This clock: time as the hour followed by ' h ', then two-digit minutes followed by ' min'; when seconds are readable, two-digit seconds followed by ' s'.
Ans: 3 h 11 min 17 s
